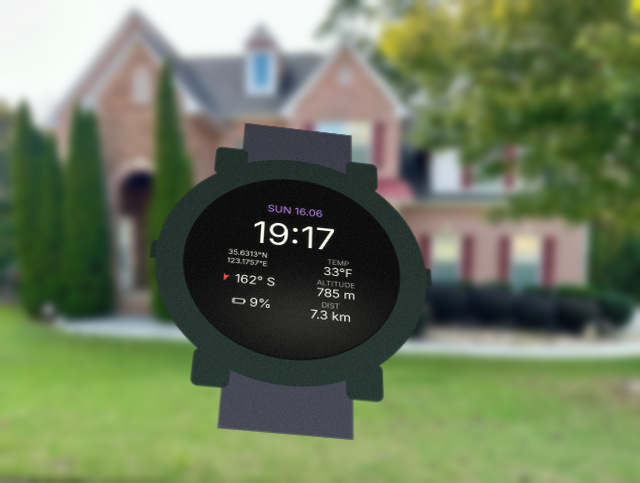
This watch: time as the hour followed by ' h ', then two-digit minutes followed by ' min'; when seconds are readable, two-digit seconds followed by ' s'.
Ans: 19 h 17 min
